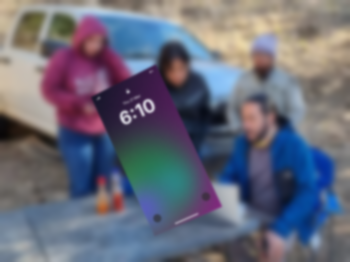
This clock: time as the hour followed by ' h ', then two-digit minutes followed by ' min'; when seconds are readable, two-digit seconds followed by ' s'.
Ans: 6 h 10 min
